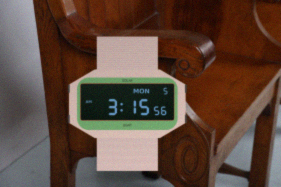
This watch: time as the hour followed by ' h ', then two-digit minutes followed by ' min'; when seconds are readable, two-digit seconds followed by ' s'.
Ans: 3 h 15 min 56 s
